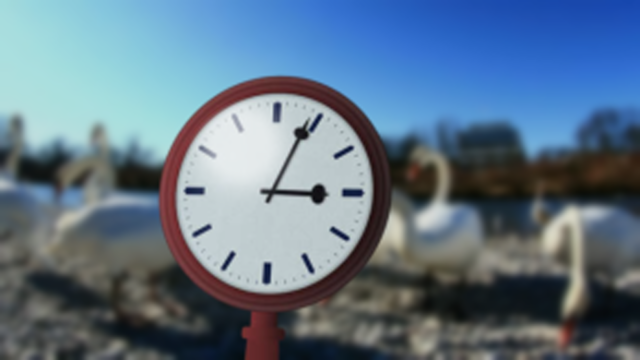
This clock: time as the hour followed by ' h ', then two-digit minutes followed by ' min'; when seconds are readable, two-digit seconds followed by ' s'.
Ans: 3 h 04 min
